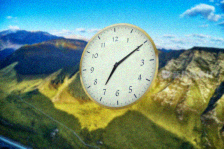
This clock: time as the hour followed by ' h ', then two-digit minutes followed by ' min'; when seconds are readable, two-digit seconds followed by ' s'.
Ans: 7 h 10 min
